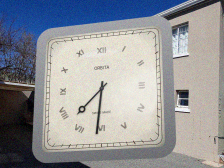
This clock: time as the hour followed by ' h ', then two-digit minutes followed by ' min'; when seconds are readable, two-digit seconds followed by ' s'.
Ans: 7 h 31 min
